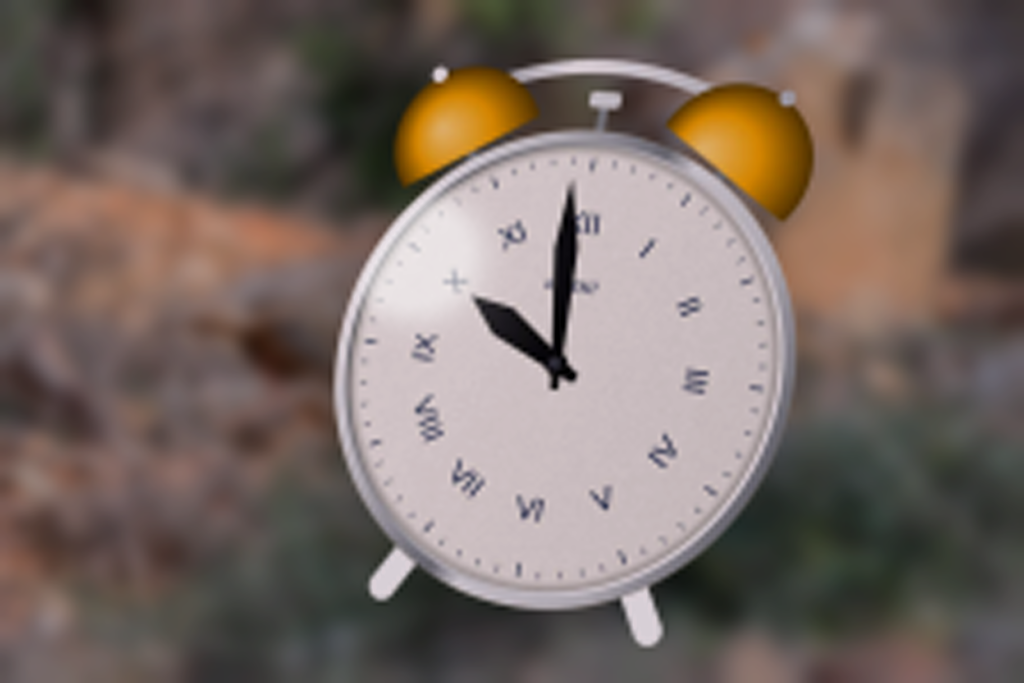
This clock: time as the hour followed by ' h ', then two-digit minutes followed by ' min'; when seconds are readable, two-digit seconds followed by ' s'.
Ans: 9 h 59 min
